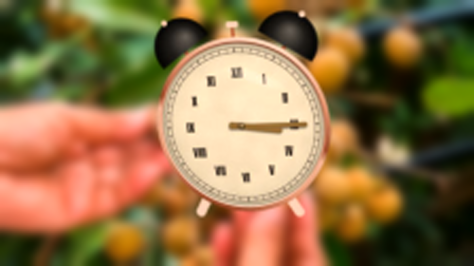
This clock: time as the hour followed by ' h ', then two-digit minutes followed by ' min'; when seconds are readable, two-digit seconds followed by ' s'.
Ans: 3 h 15 min
